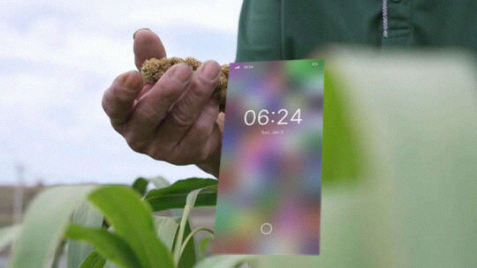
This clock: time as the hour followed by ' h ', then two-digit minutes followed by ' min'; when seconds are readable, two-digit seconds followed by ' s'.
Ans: 6 h 24 min
